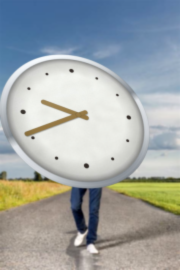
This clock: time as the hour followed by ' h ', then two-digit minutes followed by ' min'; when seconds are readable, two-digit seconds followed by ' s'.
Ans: 9 h 41 min
